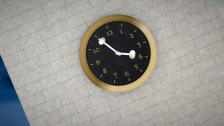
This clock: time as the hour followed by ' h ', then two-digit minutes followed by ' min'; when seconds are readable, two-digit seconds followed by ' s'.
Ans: 3 h 55 min
